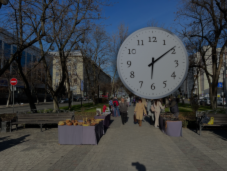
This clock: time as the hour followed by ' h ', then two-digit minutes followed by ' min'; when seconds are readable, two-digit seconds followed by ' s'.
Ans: 6 h 09 min
